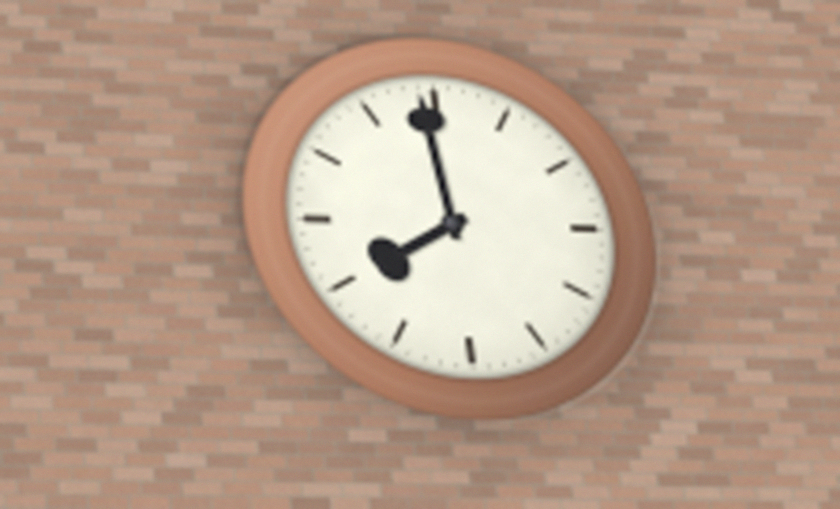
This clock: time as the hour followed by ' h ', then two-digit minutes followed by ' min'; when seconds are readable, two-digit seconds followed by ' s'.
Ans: 7 h 59 min
